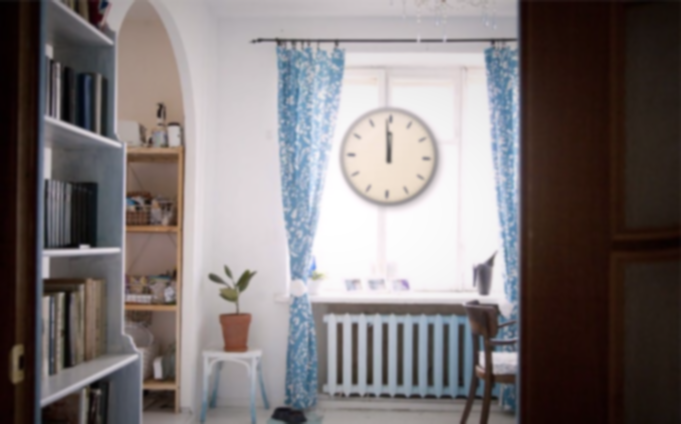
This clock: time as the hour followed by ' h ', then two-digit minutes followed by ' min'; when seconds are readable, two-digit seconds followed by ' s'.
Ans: 11 h 59 min
